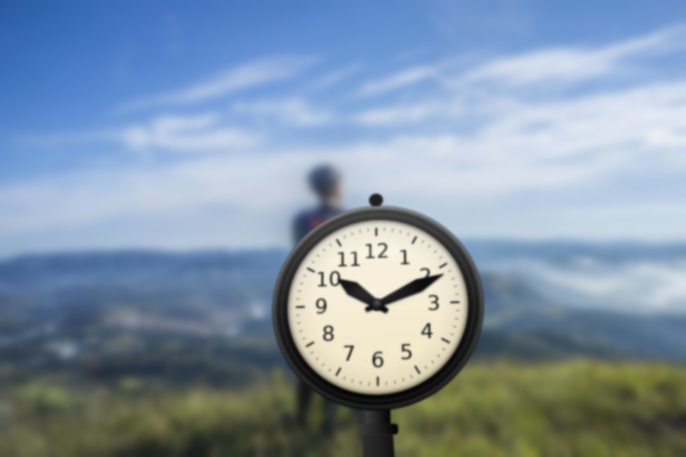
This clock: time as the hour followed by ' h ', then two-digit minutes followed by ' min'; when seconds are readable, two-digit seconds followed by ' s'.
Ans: 10 h 11 min
